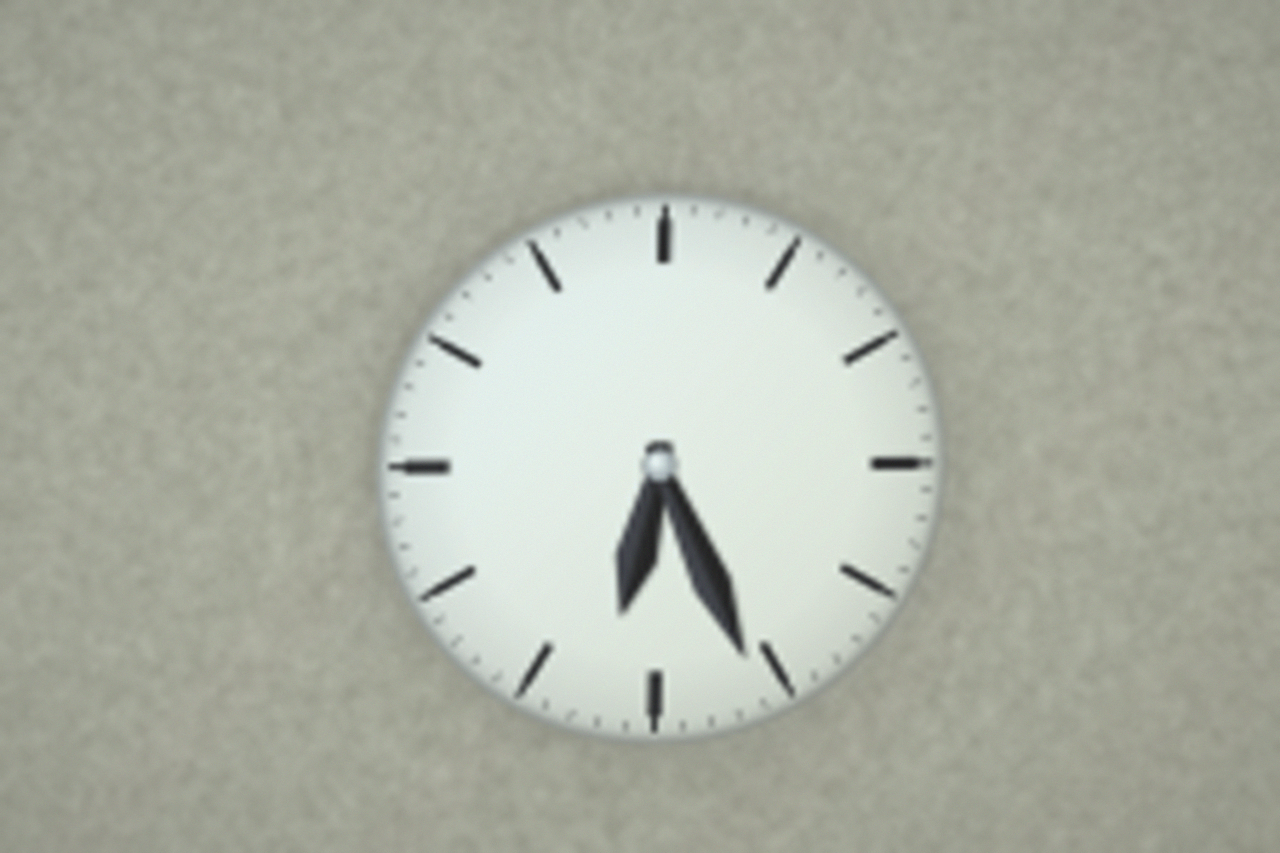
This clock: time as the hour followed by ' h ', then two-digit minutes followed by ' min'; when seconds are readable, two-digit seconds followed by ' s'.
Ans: 6 h 26 min
